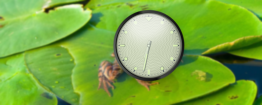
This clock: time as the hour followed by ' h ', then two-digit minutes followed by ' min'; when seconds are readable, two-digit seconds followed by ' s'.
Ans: 6 h 32 min
